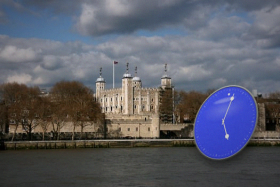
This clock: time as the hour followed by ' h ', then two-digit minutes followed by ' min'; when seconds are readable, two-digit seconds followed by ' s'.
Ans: 5 h 02 min
